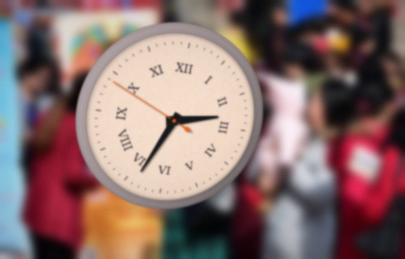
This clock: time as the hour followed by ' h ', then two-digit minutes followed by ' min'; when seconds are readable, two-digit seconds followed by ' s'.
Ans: 2 h 33 min 49 s
